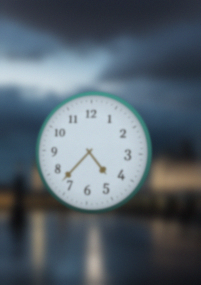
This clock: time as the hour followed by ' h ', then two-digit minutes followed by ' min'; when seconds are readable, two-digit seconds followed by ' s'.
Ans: 4 h 37 min
